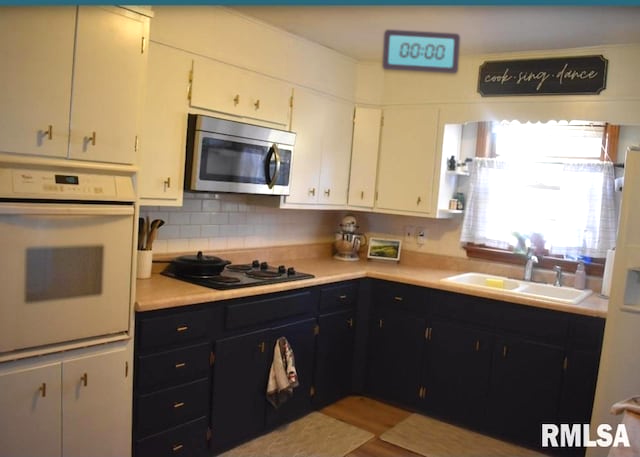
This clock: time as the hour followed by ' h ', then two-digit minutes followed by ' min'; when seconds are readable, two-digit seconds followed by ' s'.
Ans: 0 h 00 min
